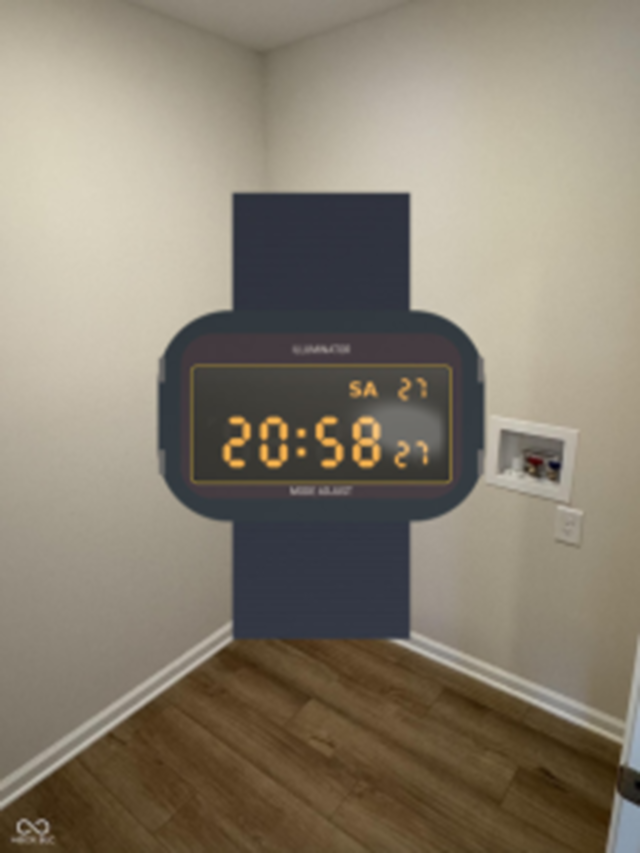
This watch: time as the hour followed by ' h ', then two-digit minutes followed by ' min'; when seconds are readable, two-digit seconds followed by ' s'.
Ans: 20 h 58 min 27 s
